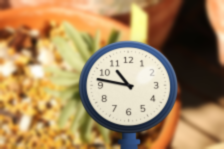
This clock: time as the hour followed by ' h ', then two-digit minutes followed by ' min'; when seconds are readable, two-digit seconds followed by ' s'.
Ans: 10 h 47 min
